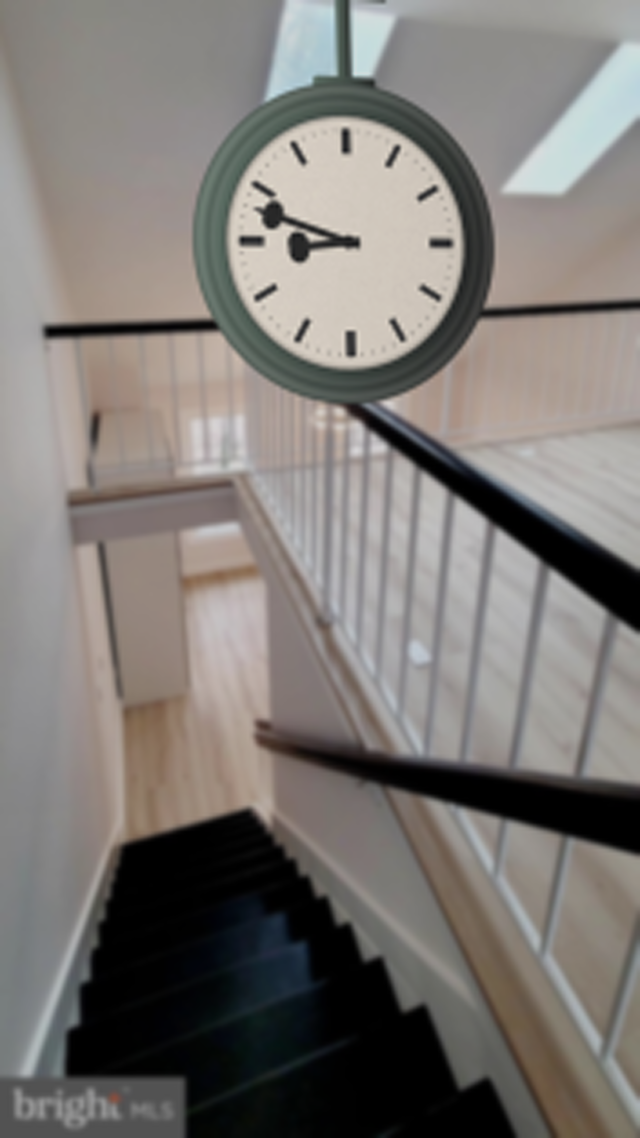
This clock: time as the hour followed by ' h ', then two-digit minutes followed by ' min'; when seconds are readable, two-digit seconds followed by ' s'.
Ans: 8 h 48 min
